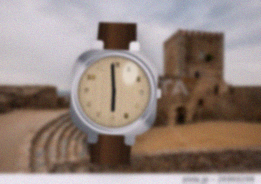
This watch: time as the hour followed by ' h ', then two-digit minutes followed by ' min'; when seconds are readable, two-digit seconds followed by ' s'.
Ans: 5 h 59 min
